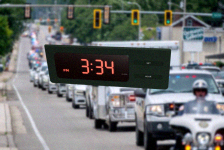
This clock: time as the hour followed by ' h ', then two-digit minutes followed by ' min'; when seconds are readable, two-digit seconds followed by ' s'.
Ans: 3 h 34 min
